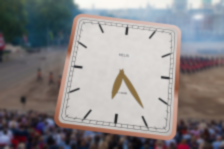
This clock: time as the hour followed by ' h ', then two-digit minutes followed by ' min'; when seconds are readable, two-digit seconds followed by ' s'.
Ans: 6 h 24 min
